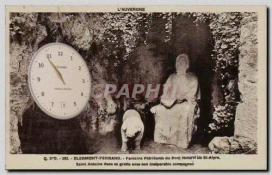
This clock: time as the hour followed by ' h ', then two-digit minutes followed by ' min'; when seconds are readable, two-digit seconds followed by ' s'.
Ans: 10 h 54 min
